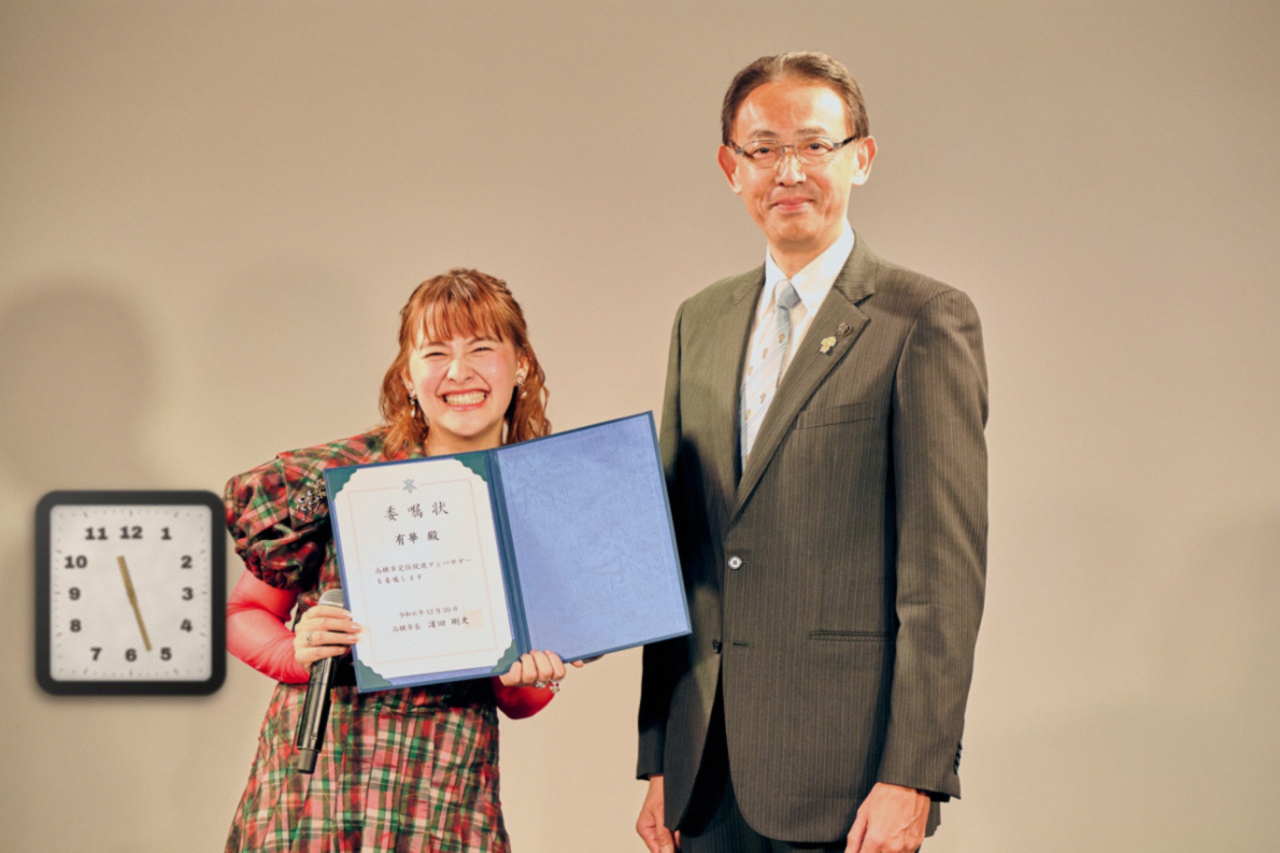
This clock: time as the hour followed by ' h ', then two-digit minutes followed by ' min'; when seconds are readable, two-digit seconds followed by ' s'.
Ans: 11 h 27 min
